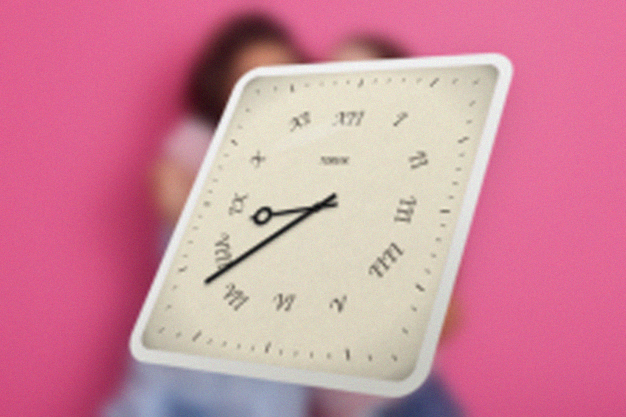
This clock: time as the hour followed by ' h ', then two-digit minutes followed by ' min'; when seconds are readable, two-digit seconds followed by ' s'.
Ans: 8 h 38 min
